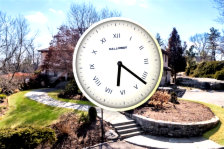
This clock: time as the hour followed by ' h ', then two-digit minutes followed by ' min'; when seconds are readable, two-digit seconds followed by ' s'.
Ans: 6 h 22 min
